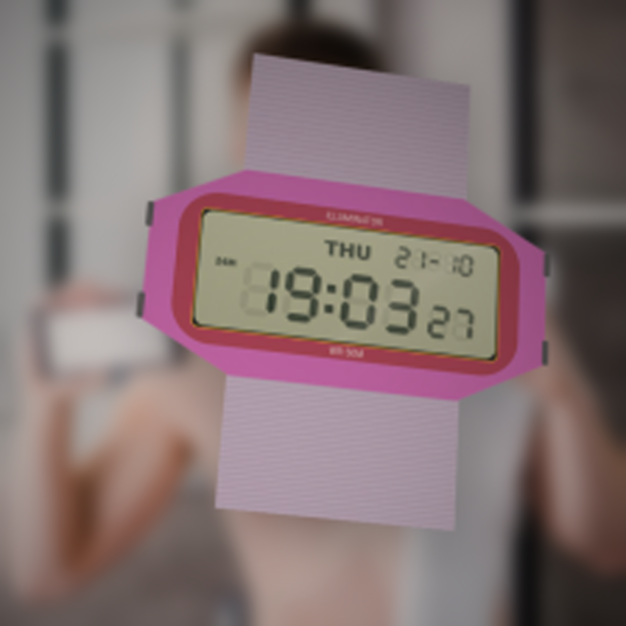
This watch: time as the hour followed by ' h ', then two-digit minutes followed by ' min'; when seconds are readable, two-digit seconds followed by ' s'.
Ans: 19 h 03 min 27 s
